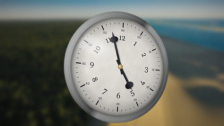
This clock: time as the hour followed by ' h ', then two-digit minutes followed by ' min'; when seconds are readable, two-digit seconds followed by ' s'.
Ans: 4 h 57 min
